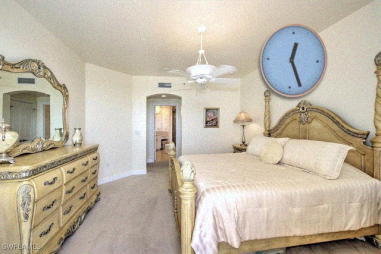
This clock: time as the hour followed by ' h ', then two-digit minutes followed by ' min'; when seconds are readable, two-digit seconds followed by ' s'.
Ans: 12 h 26 min
